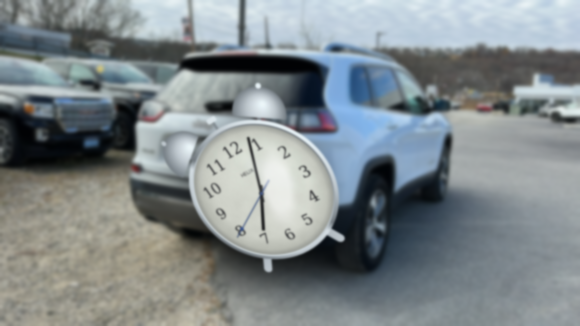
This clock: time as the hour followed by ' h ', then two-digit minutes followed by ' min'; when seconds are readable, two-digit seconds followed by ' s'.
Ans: 7 h 03 min 40 s
